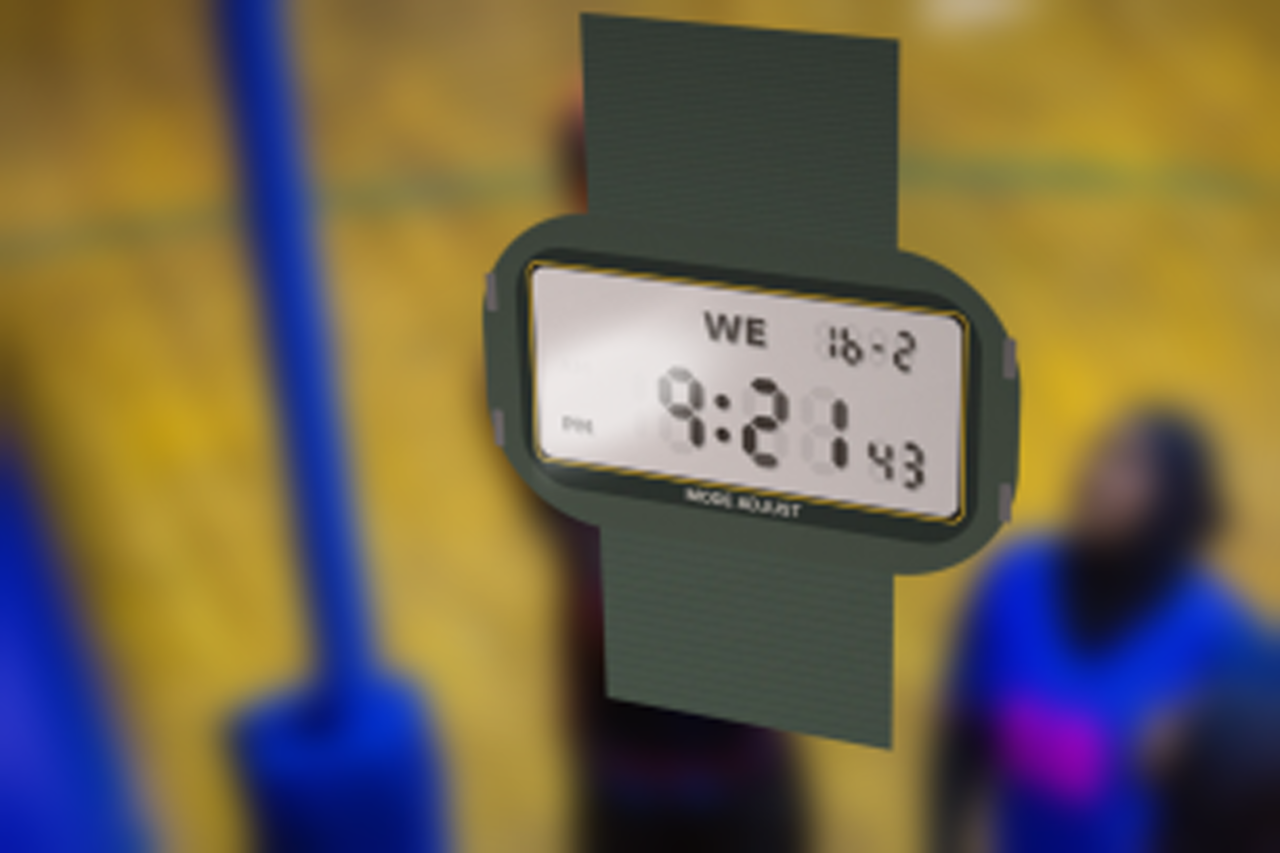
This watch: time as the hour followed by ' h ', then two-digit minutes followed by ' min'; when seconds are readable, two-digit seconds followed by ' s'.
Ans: 9 h 21 min 43 s
